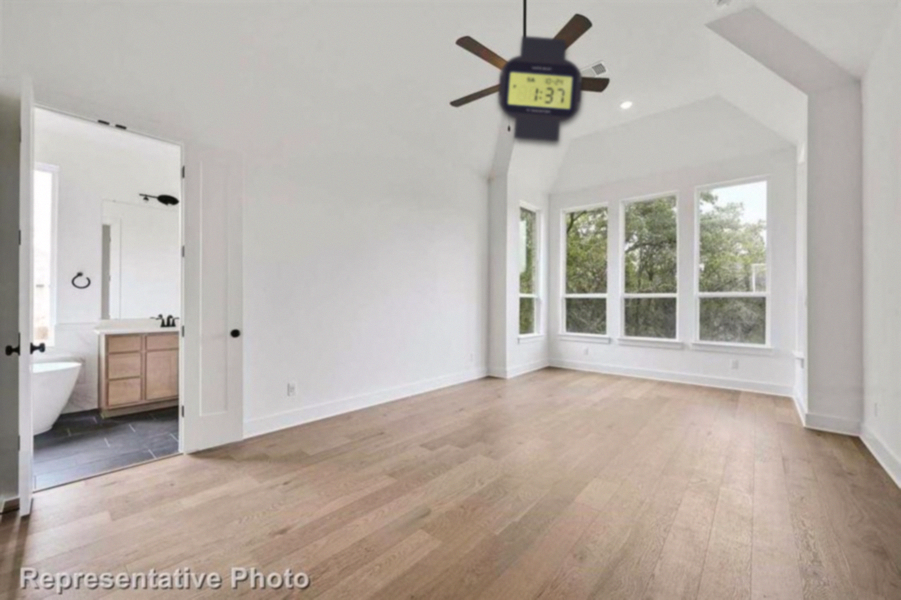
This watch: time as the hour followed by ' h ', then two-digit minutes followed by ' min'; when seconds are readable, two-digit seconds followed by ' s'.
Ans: 1 h 37 min
